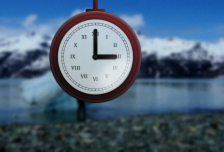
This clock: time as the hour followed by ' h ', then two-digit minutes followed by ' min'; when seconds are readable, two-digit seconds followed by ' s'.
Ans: 3 h 00 min
